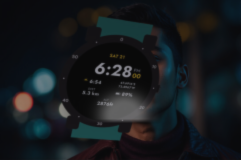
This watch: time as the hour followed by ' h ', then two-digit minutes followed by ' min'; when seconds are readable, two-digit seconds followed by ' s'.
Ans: 6 h 28 min
